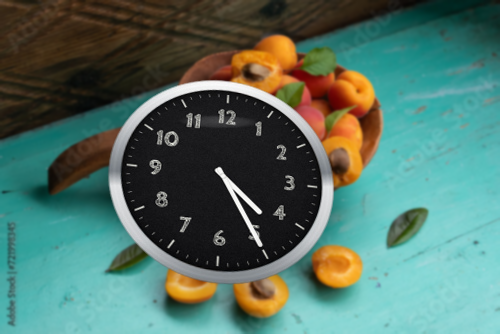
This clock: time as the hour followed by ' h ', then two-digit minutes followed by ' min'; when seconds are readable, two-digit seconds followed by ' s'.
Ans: 4 h 25 min
